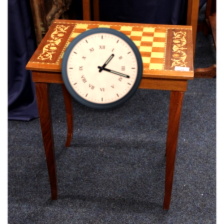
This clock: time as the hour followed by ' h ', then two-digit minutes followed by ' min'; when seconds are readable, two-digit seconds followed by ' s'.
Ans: 1 h 18 min
